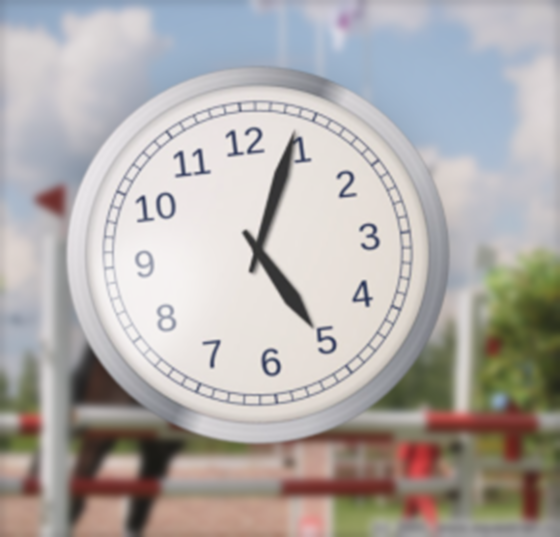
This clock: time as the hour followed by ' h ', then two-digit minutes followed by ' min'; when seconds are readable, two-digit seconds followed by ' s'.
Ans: 5 h 04 min
